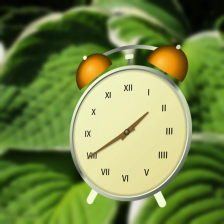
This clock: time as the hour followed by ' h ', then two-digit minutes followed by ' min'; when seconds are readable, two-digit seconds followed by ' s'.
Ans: 1 h 40 min
